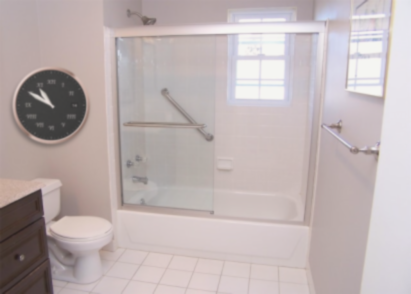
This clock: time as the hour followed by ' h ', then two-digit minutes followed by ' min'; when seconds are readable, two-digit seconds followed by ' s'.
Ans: 10 h 50 min
